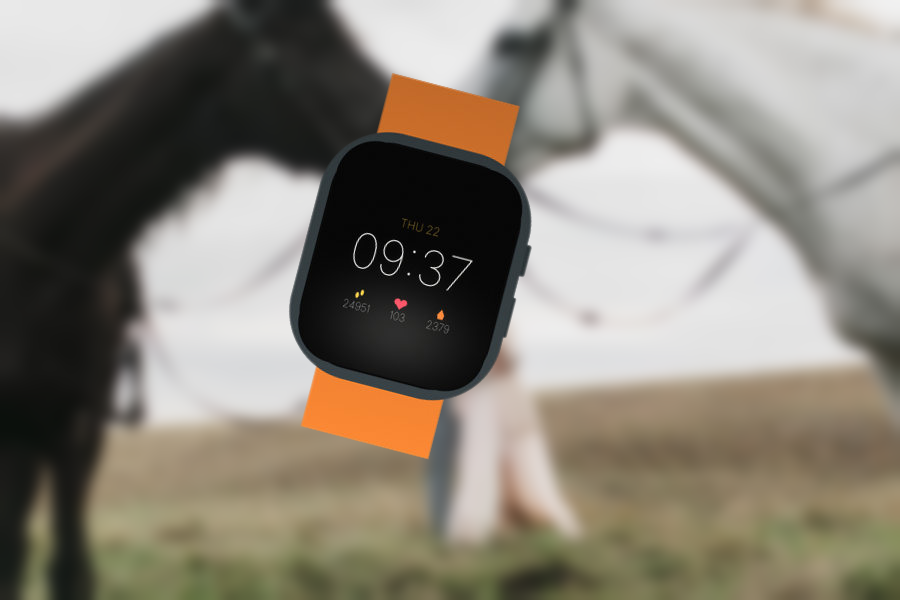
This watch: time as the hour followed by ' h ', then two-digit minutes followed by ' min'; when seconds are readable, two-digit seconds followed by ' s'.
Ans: 9 h 37 min
